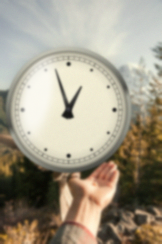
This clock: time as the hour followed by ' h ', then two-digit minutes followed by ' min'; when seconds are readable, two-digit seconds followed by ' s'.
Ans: 12 h 57 min
